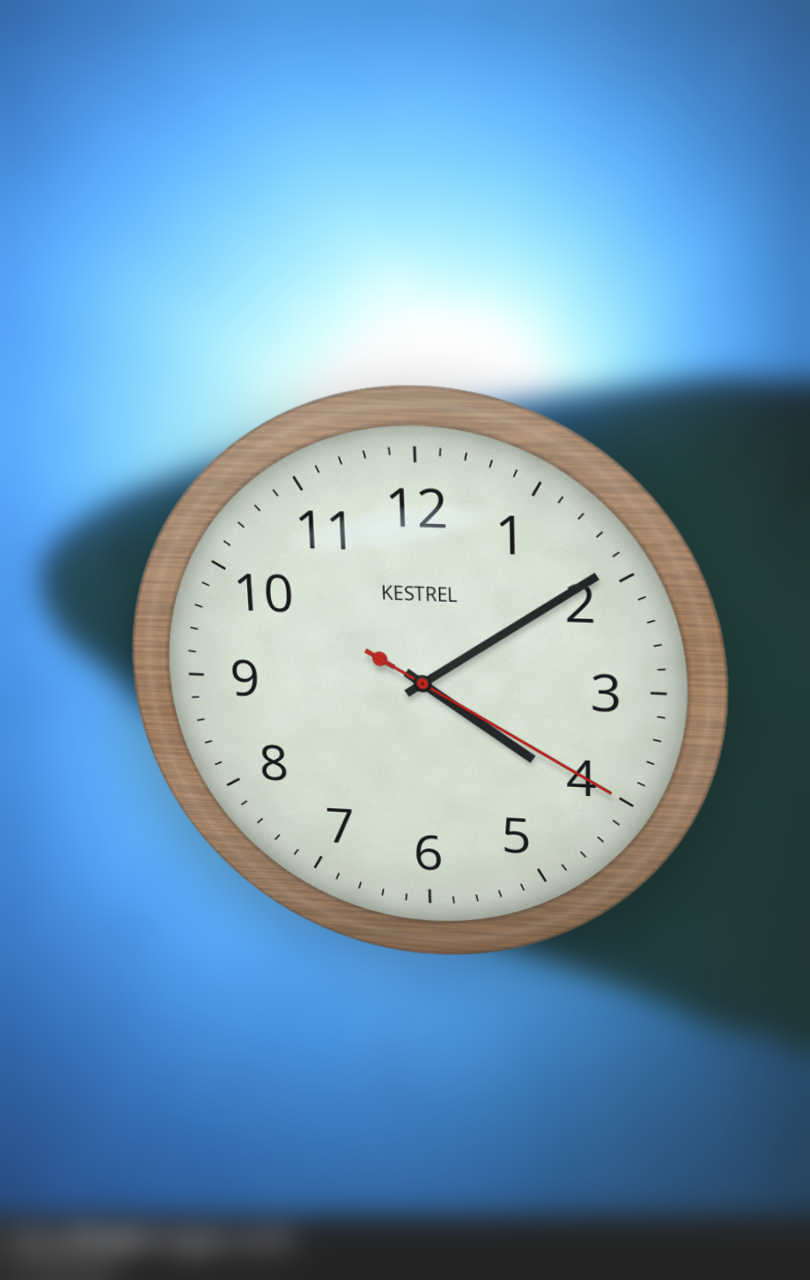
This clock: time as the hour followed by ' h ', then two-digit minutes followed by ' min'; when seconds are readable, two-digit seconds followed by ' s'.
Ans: 4 h 09 min 20 s
